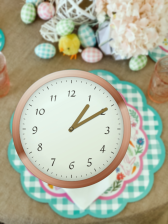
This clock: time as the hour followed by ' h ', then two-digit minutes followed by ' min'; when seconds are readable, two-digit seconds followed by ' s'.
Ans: 1 h 10 min
